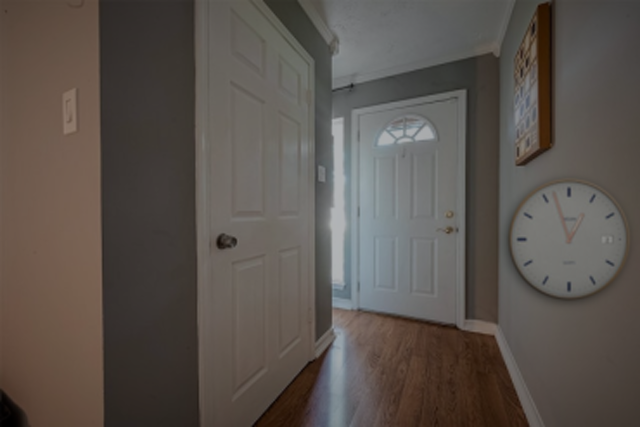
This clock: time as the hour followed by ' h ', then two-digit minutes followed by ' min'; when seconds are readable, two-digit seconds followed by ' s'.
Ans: 12 h 57 min
